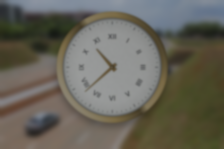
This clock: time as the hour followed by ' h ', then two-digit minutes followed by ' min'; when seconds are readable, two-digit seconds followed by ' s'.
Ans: 10 h 38 min
